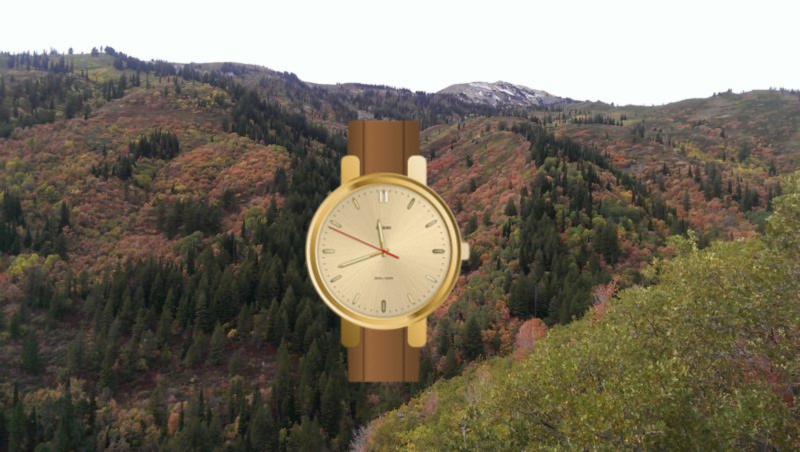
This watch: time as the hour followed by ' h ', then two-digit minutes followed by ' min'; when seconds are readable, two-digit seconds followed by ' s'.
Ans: 11 h 41 min 49 s
